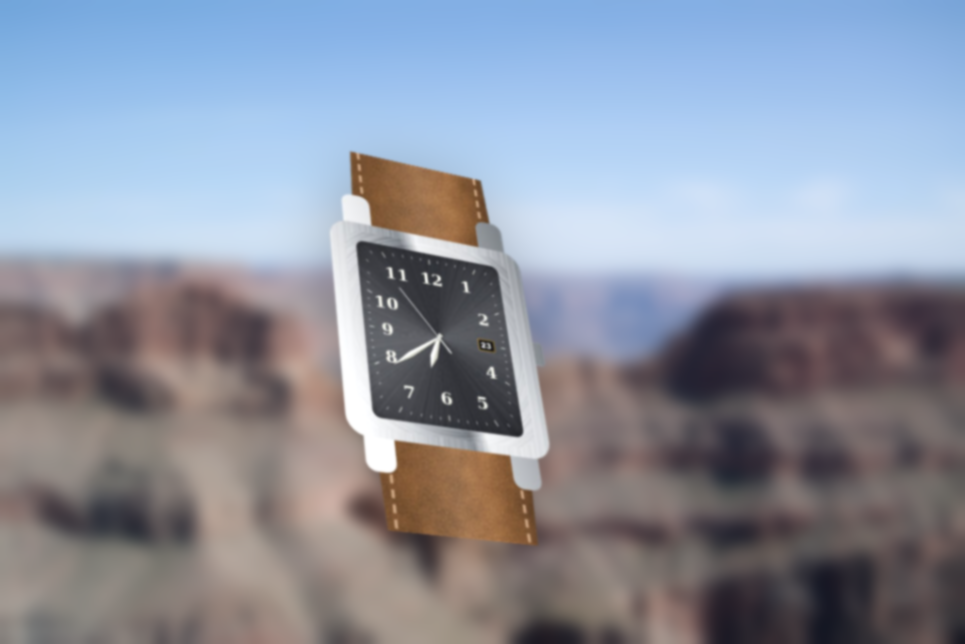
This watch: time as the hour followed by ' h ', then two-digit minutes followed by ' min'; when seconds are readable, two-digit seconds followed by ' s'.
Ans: 6 h 38 min 54 s
